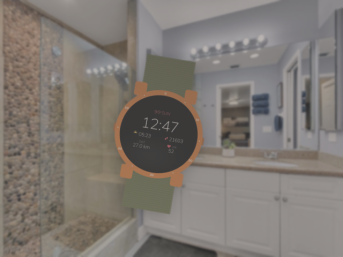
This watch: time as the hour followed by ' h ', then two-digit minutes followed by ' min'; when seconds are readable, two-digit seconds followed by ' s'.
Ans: 12 h 47 min
